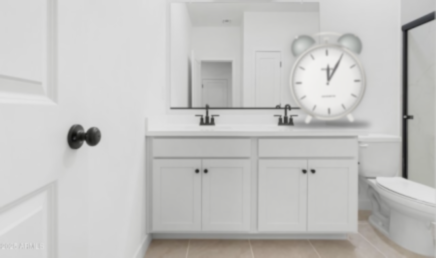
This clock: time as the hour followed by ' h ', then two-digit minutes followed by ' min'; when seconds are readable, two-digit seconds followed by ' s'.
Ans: 12 h 05 min
